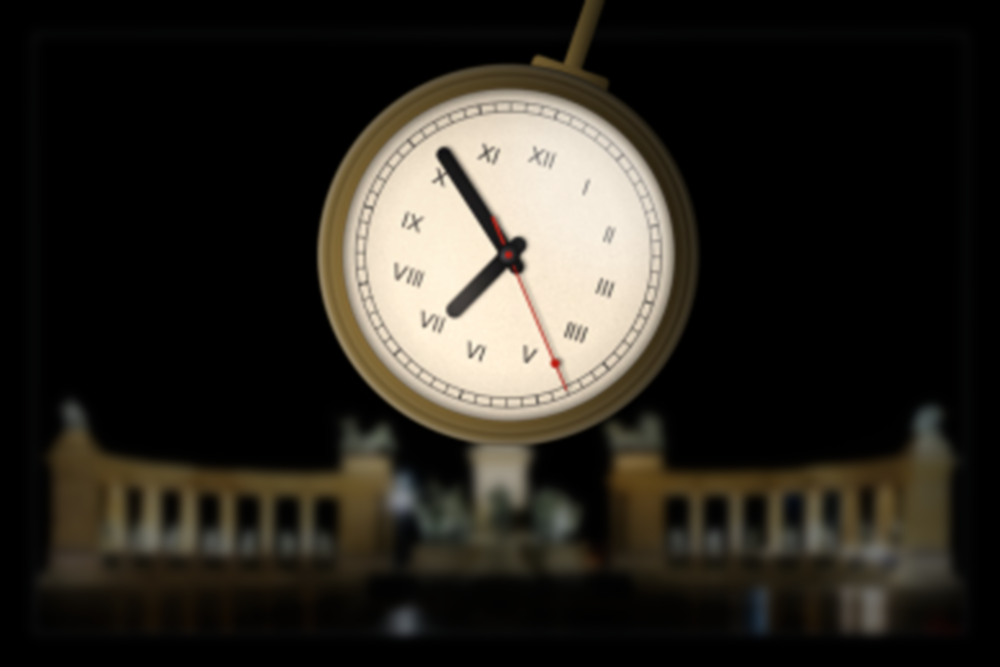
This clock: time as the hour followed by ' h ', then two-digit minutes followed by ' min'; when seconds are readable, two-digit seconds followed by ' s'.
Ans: 6 h 51 min 23 s
